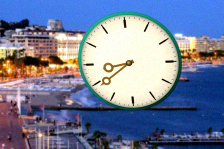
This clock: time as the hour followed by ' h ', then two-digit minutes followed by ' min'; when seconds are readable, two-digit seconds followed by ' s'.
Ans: 8 h 39 min
